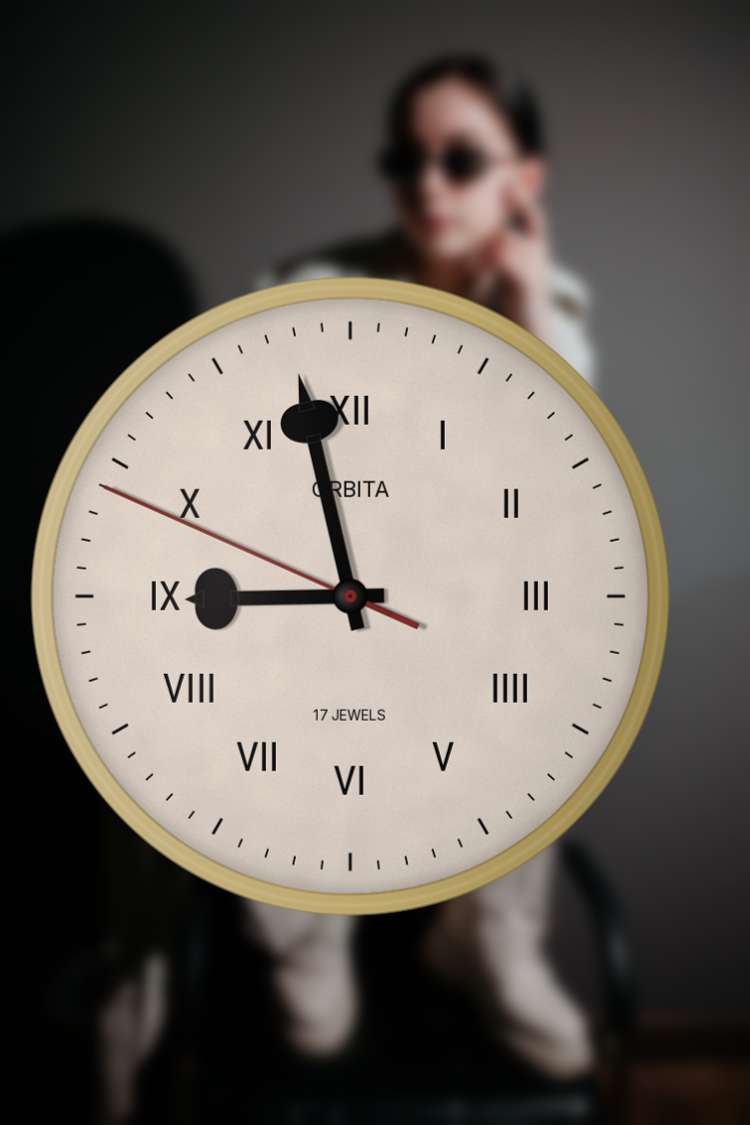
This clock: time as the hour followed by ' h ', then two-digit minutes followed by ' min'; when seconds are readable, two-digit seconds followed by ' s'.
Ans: 8 h 57 min 49 s
